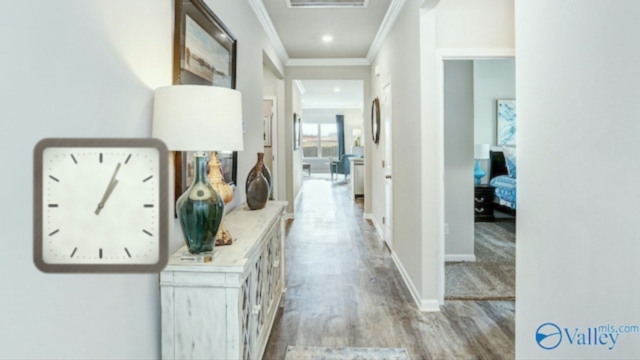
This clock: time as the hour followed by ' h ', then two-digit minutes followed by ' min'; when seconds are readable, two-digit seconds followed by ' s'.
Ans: 1 h 04 min
